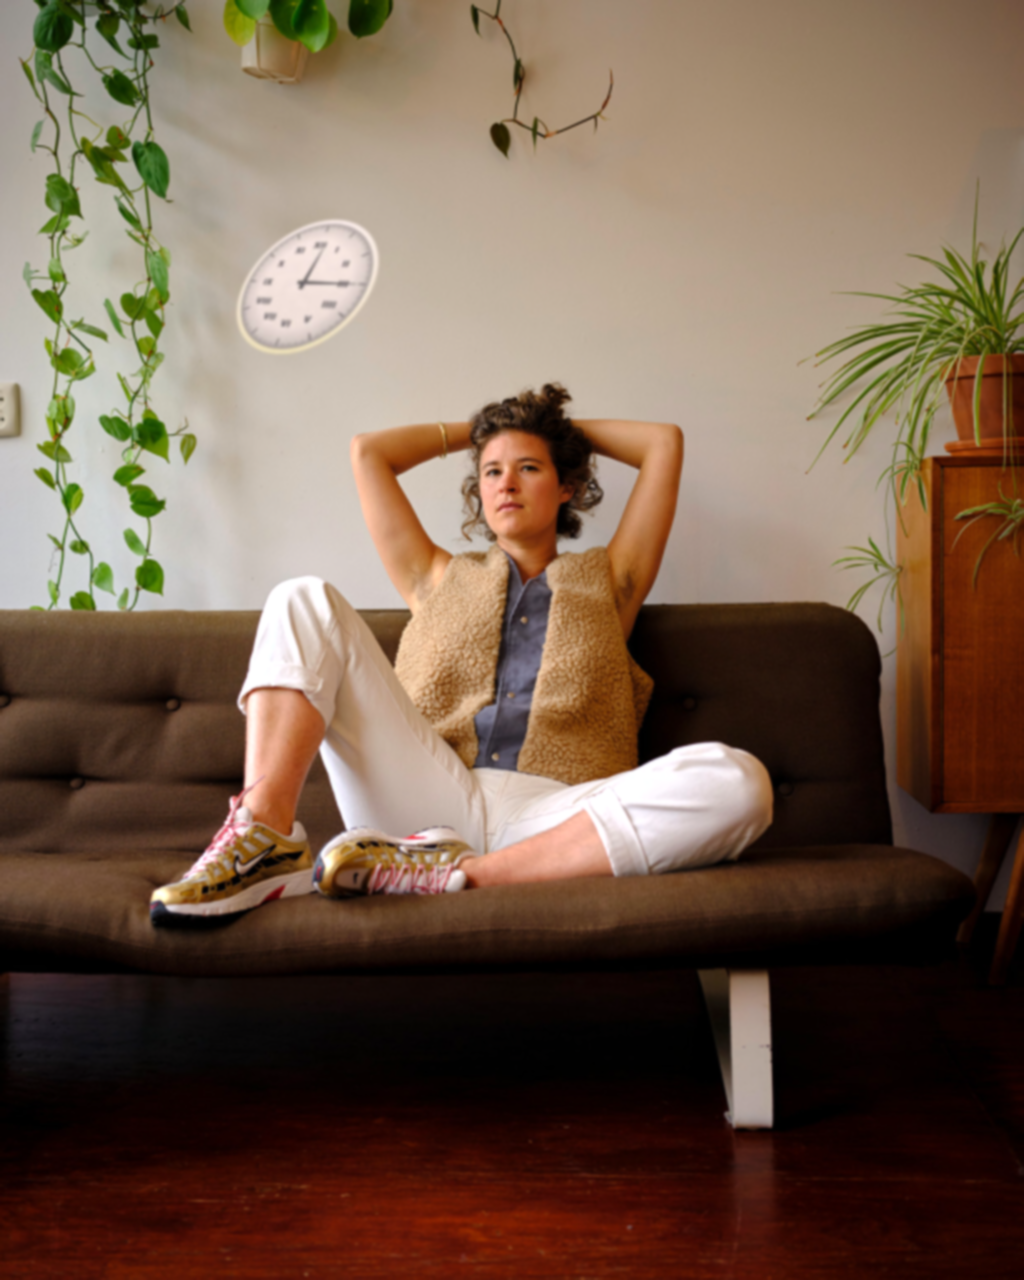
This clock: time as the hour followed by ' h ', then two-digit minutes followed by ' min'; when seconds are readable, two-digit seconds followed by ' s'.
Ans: 12 h 15 min
